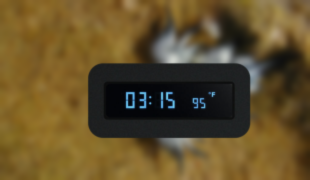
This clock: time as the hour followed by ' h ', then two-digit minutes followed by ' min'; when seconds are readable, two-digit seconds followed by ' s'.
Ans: 3 h 15 min
